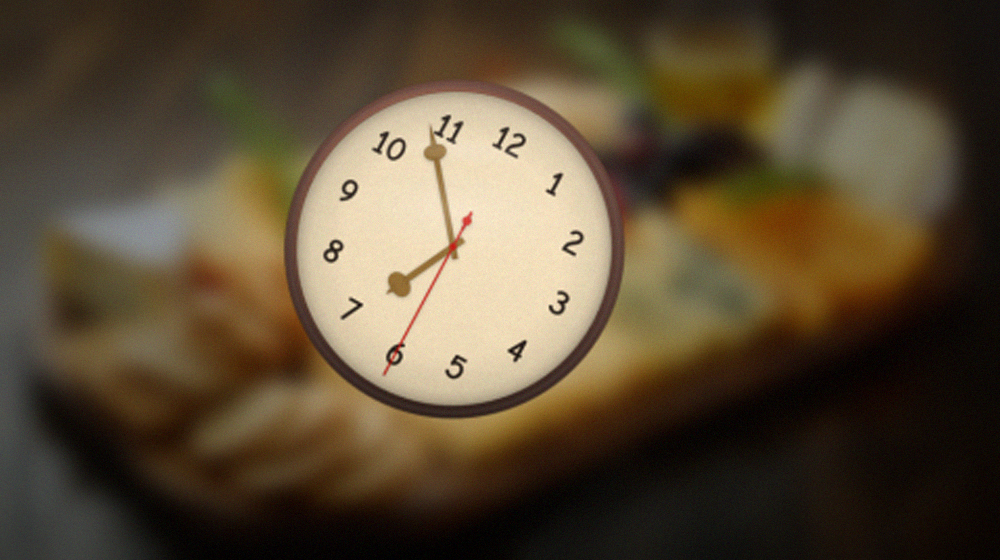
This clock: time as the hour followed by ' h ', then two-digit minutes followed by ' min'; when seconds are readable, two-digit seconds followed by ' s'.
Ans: 6 h 53 min 30 s
